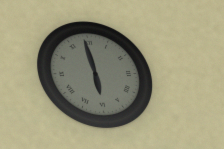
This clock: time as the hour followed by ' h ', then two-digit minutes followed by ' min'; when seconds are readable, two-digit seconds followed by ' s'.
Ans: 5 h 59 min
